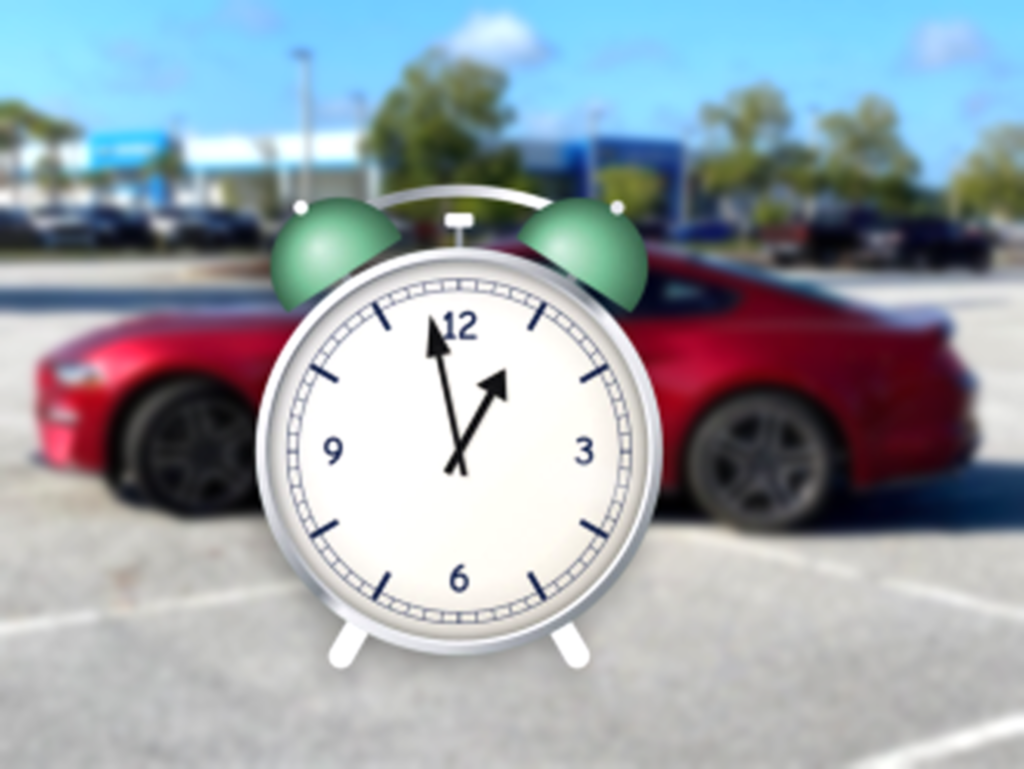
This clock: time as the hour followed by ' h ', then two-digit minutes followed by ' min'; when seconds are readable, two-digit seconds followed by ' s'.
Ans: 12 h 58 min
